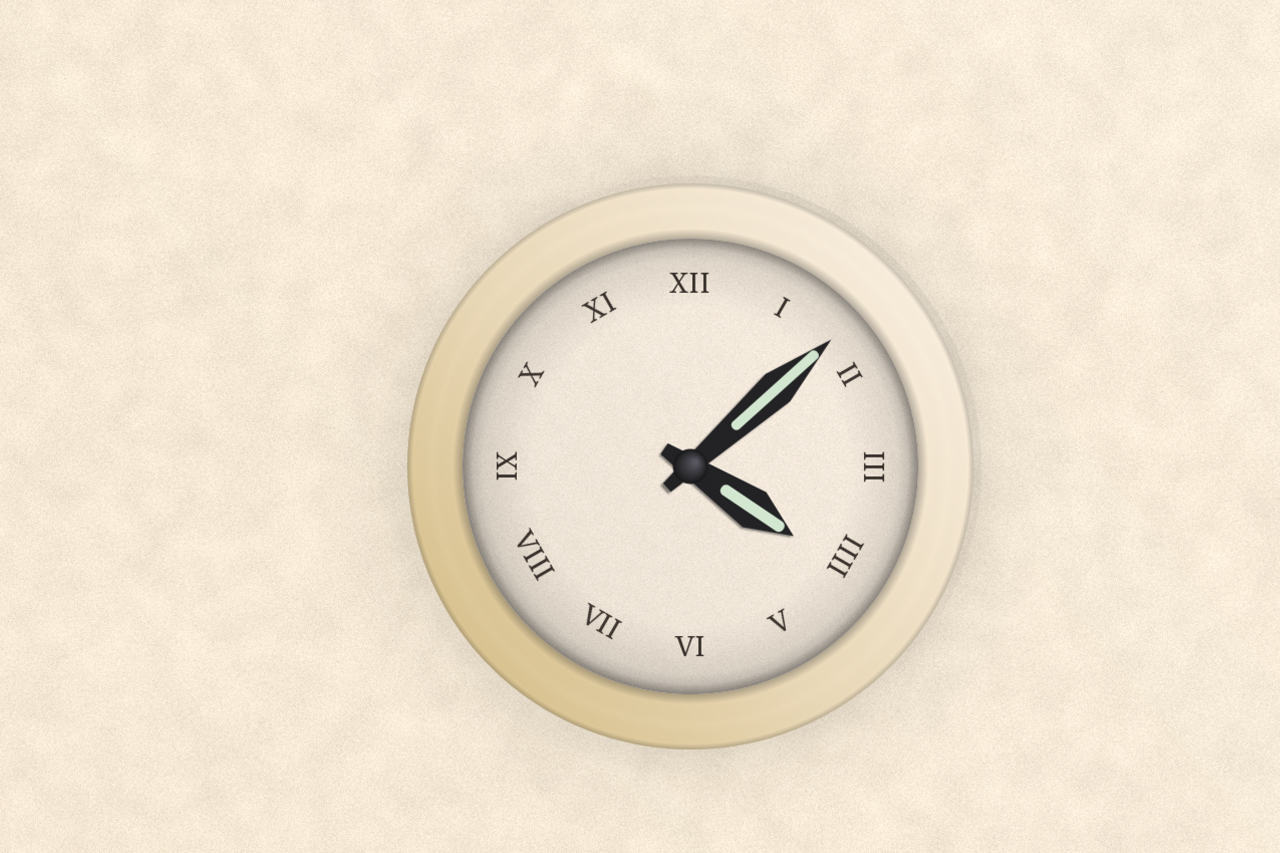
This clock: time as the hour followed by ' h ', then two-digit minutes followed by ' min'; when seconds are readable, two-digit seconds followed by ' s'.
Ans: 4 h 08 min
